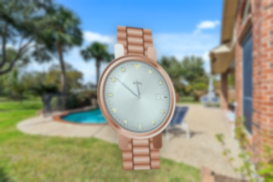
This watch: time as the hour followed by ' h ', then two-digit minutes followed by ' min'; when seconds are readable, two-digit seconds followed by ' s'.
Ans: 11 h 51 min
